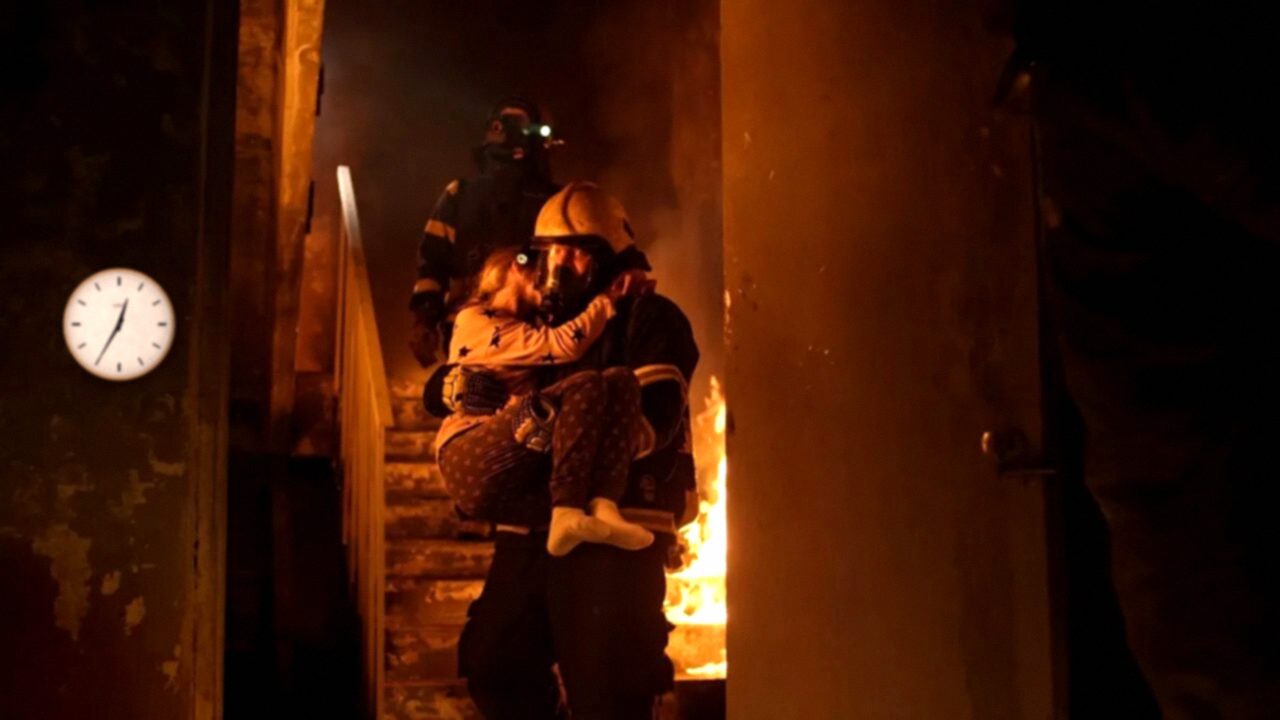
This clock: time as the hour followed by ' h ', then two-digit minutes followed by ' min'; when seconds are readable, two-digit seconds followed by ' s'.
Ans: 12 h 35 min
